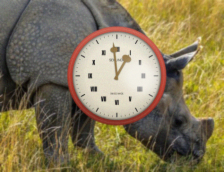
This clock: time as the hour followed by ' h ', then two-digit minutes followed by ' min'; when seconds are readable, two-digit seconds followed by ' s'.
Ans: 12 h 59 min
